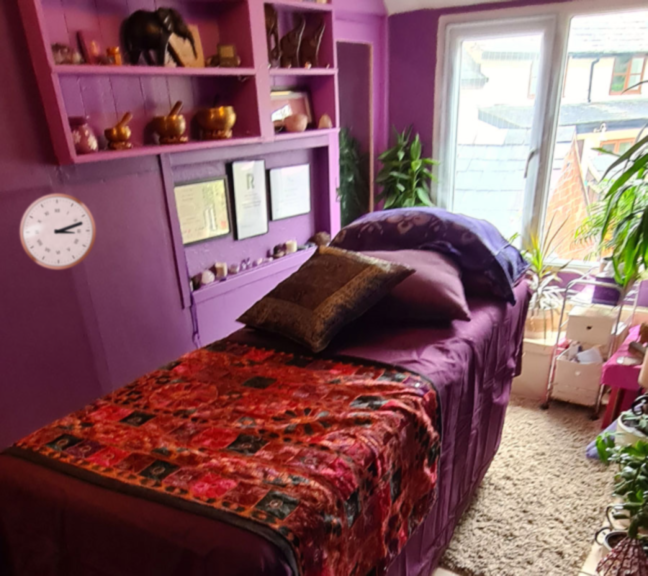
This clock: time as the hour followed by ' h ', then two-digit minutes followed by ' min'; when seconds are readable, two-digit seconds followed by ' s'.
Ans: 3 h 12 min
